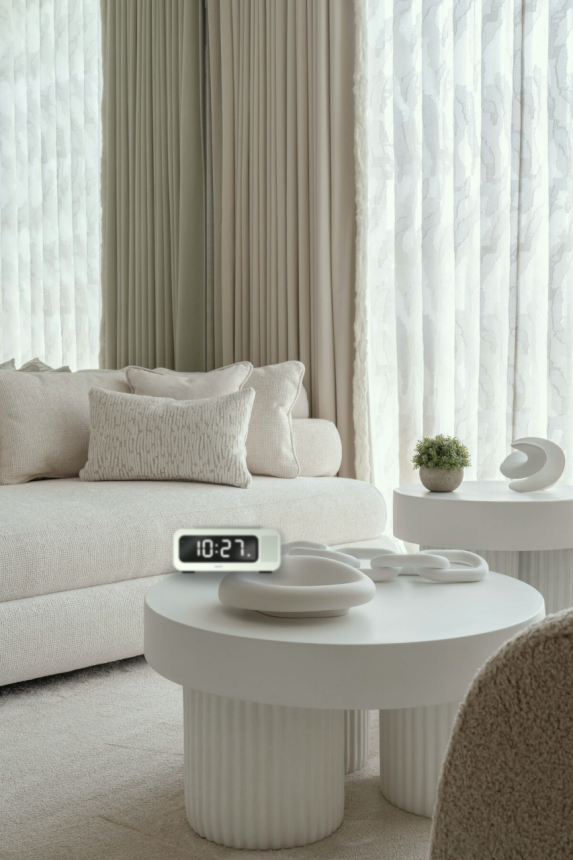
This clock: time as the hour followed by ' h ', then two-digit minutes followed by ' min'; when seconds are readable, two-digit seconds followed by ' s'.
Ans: 10 h 27 min
